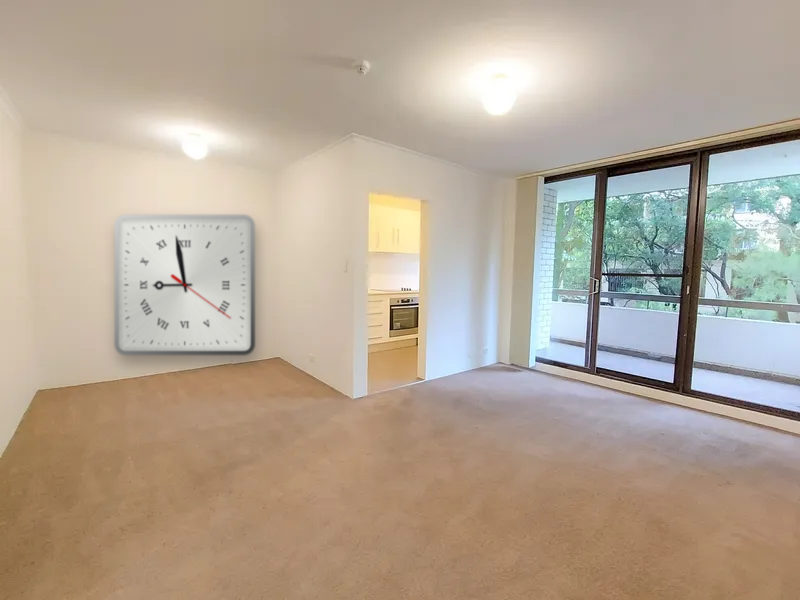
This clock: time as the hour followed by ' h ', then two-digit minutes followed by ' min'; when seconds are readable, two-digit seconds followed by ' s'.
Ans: 8 h 58 min 21 s
